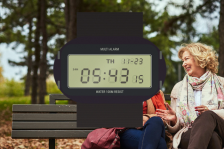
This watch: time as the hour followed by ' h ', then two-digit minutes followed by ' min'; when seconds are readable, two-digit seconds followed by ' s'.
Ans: 5 h 43 min 15 s
